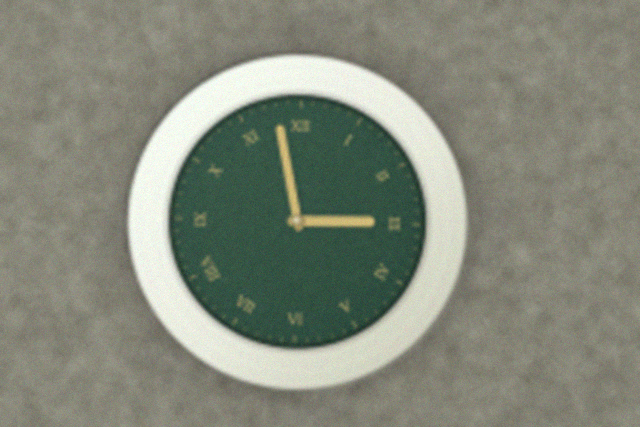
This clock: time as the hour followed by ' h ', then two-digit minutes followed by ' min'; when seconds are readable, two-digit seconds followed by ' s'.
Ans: 2 h 58 min
